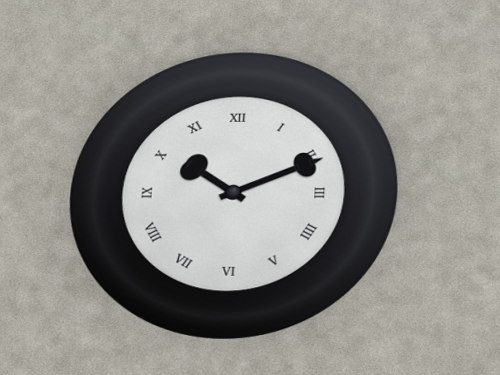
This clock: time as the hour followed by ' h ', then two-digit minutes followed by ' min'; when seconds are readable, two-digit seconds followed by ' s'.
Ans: 10 h 11 min
